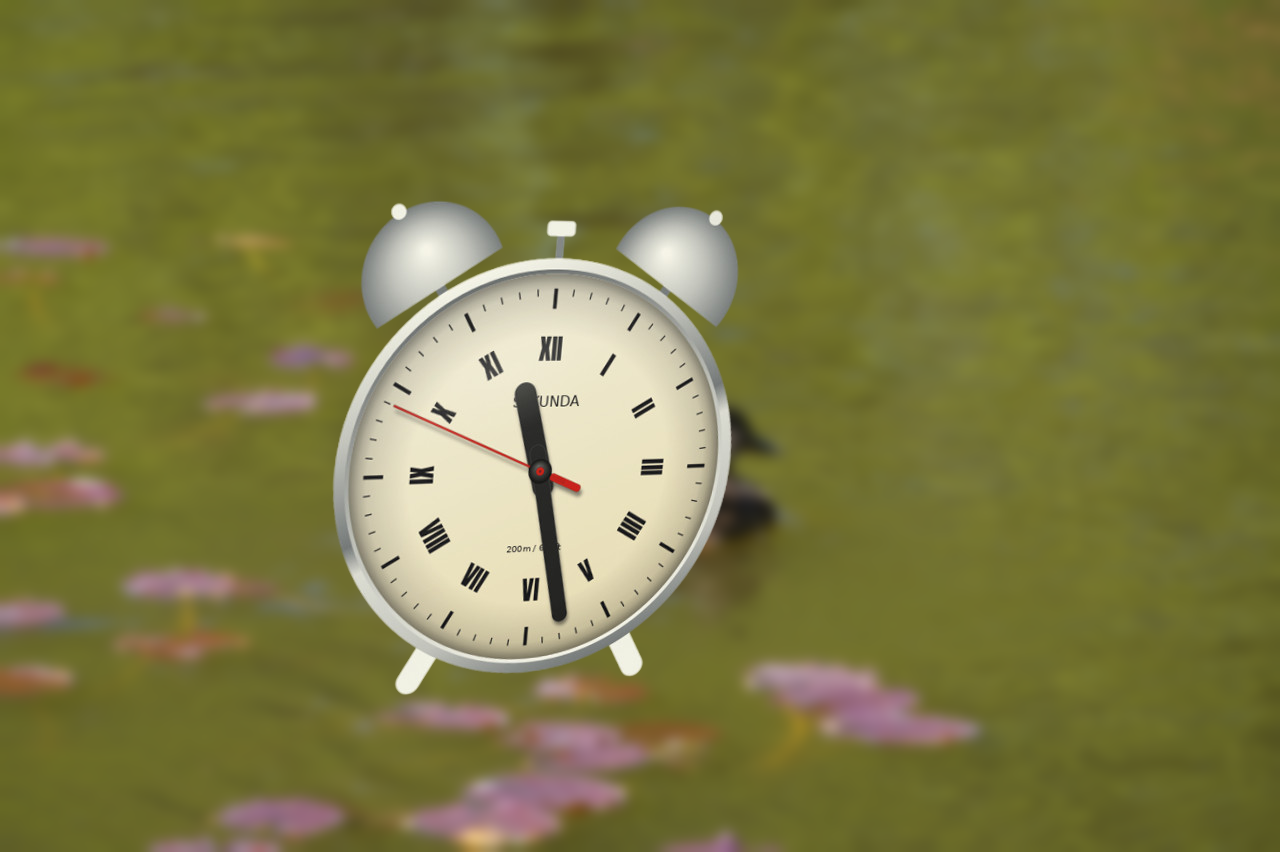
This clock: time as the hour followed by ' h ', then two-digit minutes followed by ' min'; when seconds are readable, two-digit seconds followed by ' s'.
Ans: 11 h 27 min 49 s
